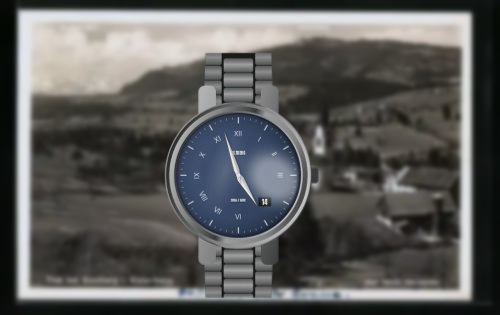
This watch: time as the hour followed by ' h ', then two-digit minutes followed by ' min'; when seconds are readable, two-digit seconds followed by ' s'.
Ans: 4 h 57 min
